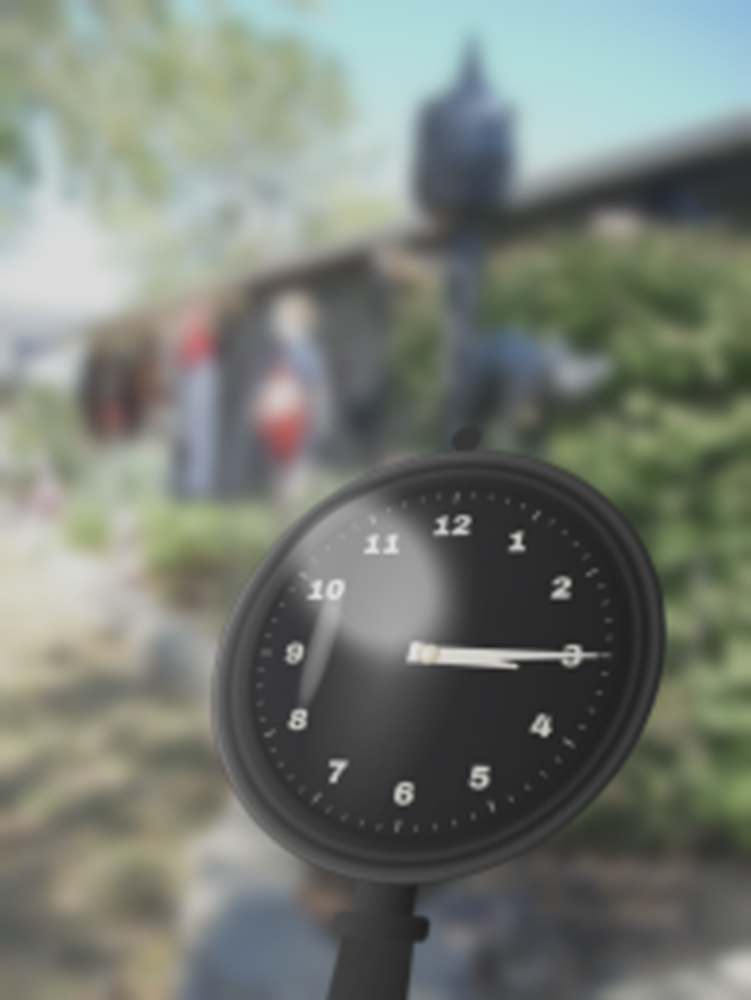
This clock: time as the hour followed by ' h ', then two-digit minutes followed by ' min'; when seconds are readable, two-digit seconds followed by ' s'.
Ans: 3 h 15 min
